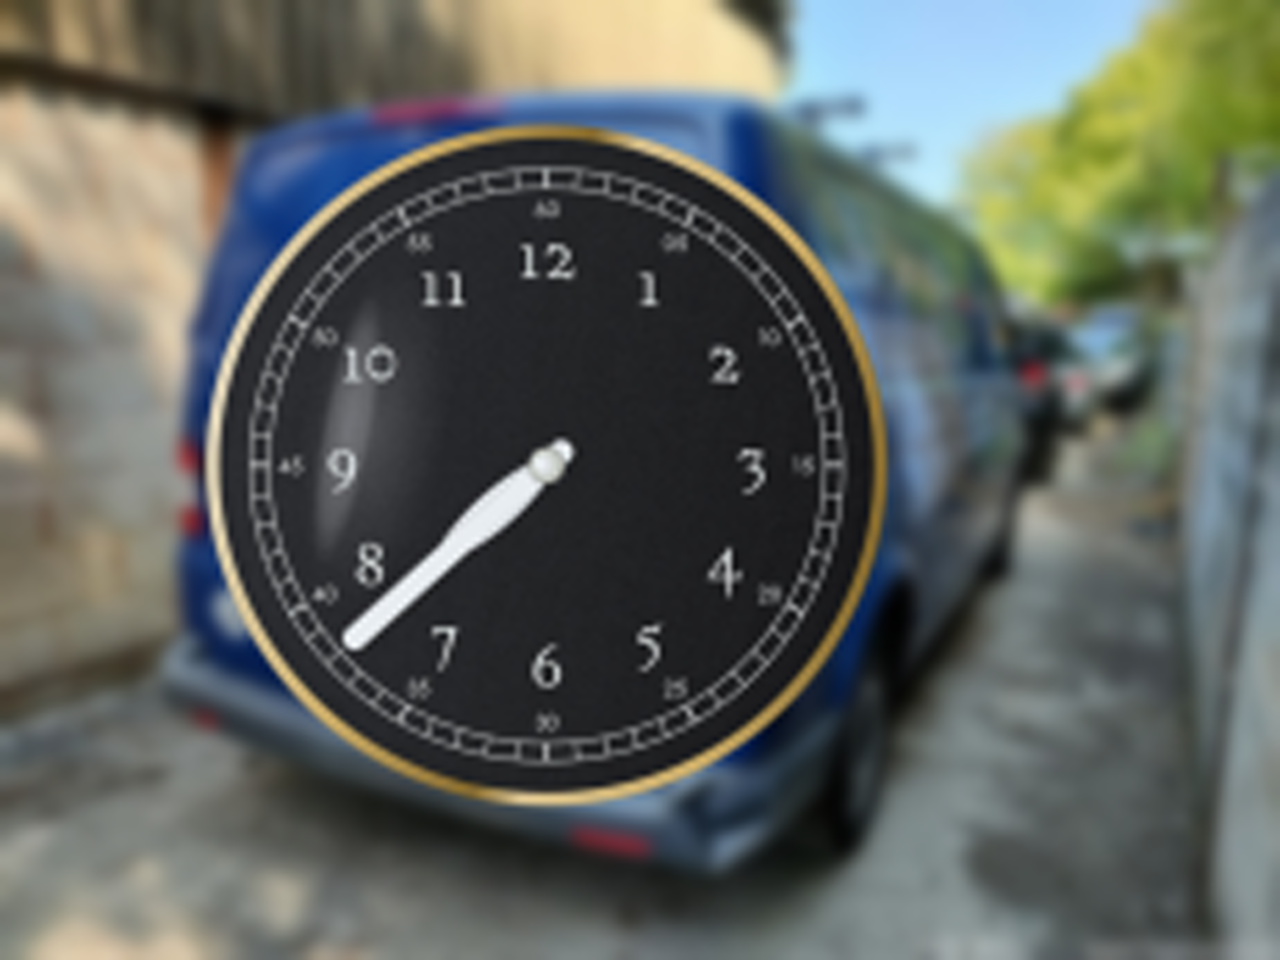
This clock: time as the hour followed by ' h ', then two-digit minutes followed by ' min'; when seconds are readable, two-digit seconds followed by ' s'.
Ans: 7 h 38 min
